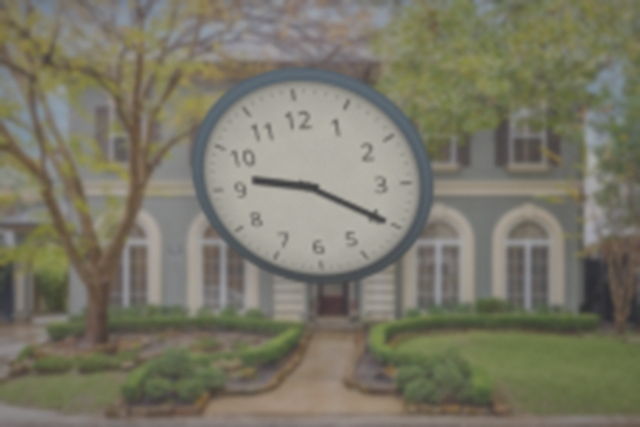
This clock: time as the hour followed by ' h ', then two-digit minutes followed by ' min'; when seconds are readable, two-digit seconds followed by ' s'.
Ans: 9 h 20 min
